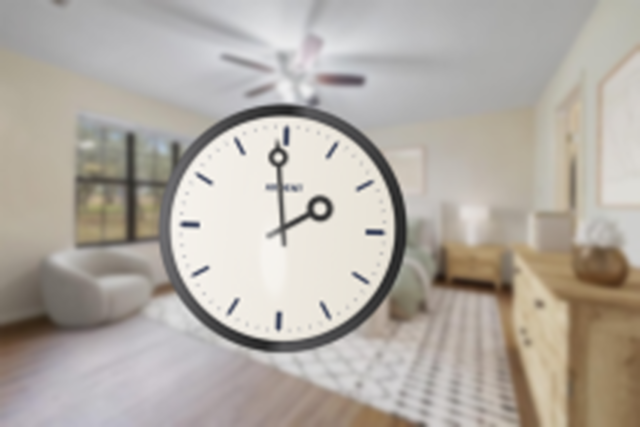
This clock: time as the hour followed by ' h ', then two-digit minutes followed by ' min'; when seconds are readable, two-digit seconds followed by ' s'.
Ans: 1 h 59 min
